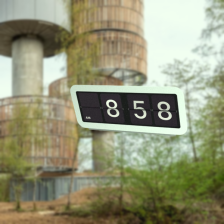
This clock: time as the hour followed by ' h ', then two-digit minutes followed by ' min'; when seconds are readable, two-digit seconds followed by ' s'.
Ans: 8 h 58 min
